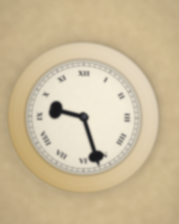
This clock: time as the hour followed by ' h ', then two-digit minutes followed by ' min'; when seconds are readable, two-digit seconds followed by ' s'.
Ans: 9 h 27 min
